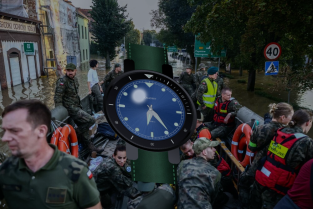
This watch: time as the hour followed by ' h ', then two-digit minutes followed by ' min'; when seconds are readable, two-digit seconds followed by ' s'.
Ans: 6 h 24 min
